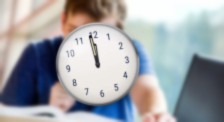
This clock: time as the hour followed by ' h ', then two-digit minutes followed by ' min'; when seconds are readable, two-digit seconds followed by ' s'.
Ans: 11 h 59 min
